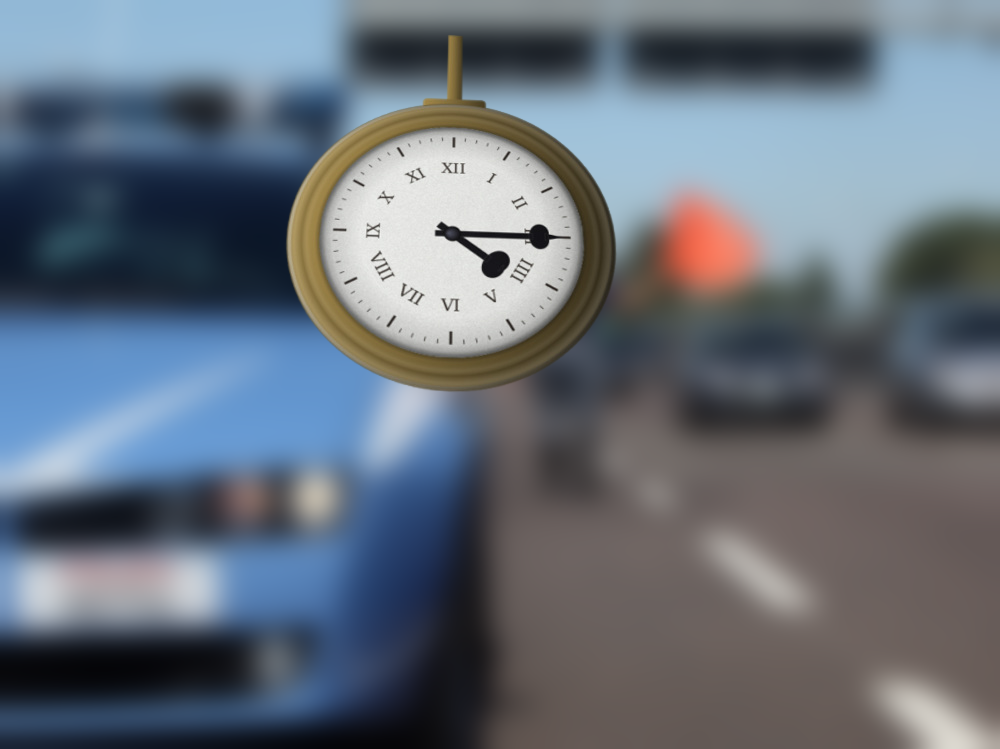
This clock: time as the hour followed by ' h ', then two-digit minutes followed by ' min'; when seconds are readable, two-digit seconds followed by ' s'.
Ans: 4 h 15 min
